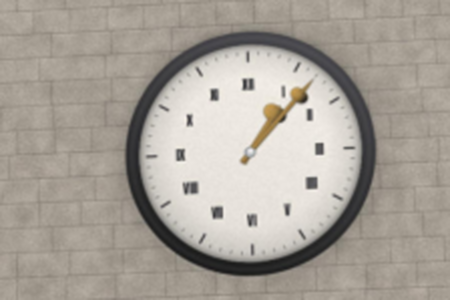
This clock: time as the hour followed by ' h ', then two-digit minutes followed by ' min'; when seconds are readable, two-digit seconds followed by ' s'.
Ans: 1 h 07 min
